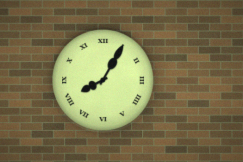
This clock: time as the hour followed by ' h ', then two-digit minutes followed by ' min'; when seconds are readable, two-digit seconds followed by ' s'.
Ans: 8 h 05 min
